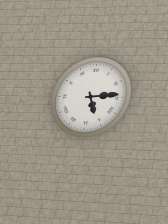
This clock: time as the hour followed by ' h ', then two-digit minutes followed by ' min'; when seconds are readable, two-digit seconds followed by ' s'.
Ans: 5 h 14 min
